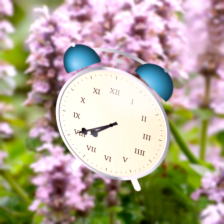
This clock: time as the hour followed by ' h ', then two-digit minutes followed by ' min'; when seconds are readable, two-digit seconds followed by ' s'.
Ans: 7 h 40 min
